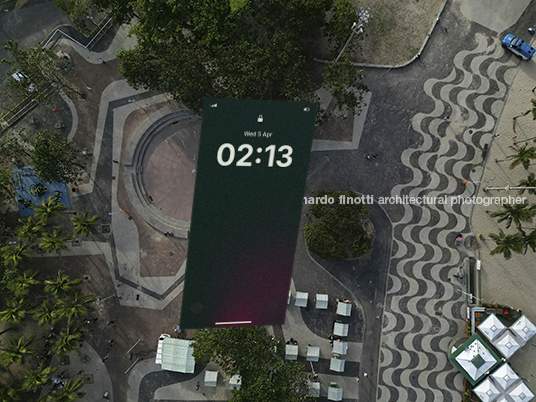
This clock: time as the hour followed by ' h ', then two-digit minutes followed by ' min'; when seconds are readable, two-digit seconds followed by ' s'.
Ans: 2 h 13 min
